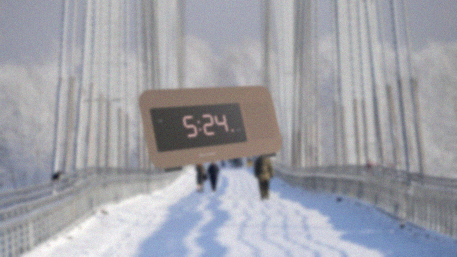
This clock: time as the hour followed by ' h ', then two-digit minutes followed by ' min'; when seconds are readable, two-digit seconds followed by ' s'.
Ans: 5 h 24 min
